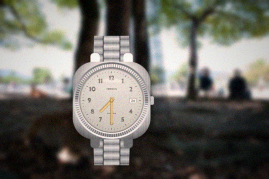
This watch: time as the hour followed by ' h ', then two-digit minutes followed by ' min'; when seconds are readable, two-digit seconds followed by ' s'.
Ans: 7 h 30 min
